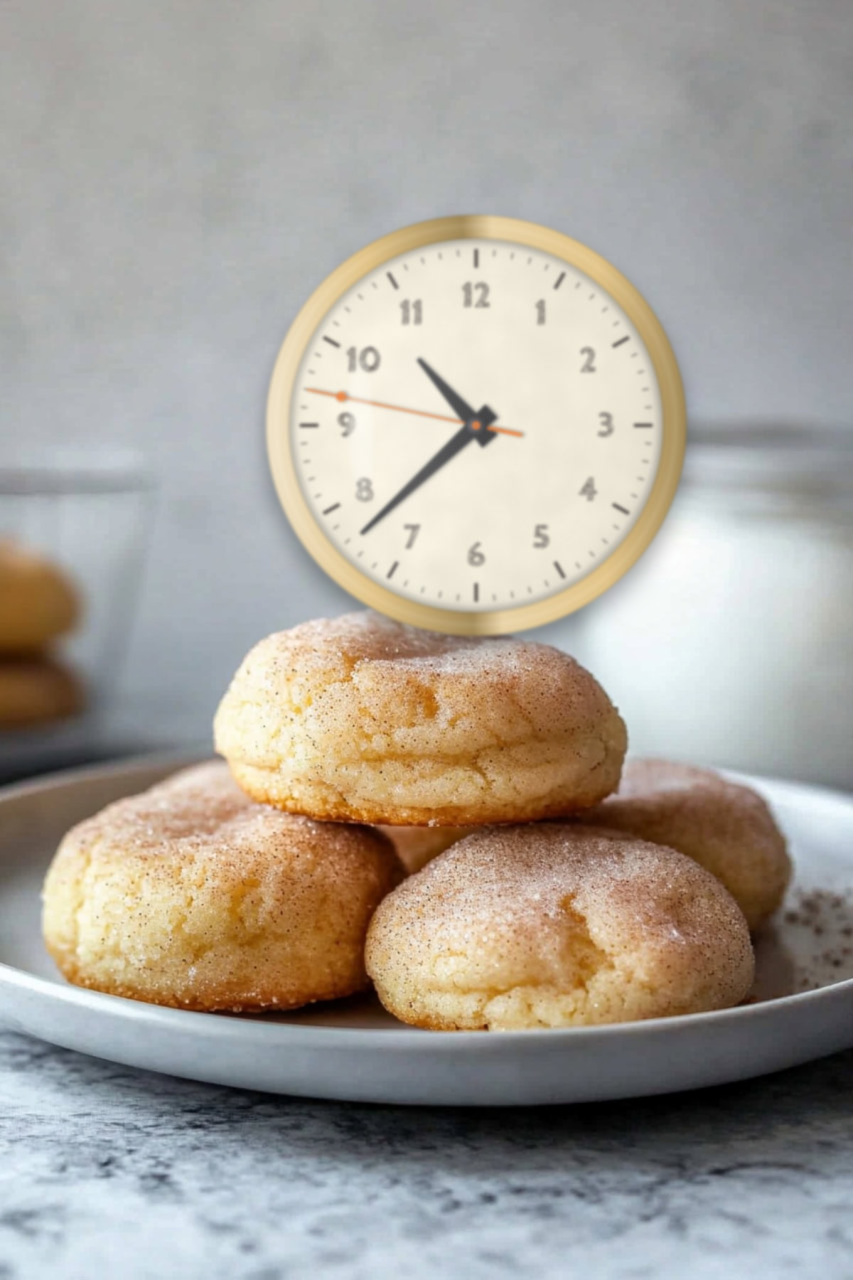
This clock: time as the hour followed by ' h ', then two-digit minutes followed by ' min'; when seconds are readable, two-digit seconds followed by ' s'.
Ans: 10 h 37 min 47 s
